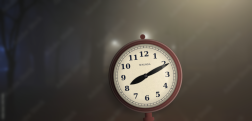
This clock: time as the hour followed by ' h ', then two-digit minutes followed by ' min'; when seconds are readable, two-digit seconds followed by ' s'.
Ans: 8 h 11 min
